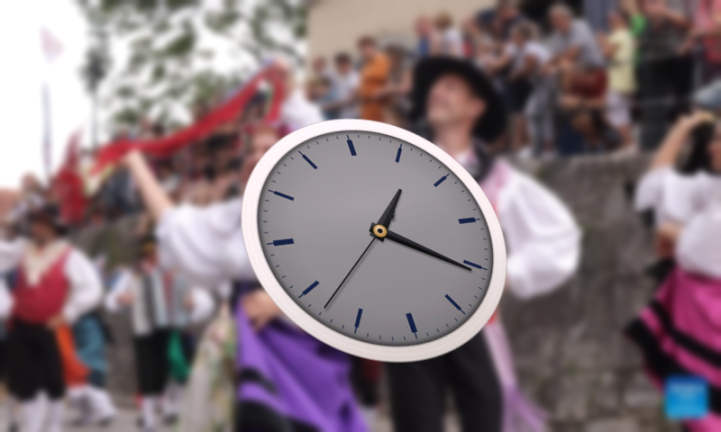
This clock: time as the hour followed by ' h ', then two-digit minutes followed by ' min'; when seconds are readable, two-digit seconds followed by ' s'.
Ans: 1 h 20 min 38 s
